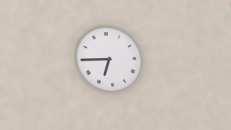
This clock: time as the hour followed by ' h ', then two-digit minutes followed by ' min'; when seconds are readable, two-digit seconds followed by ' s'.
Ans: 6 h 45 min
